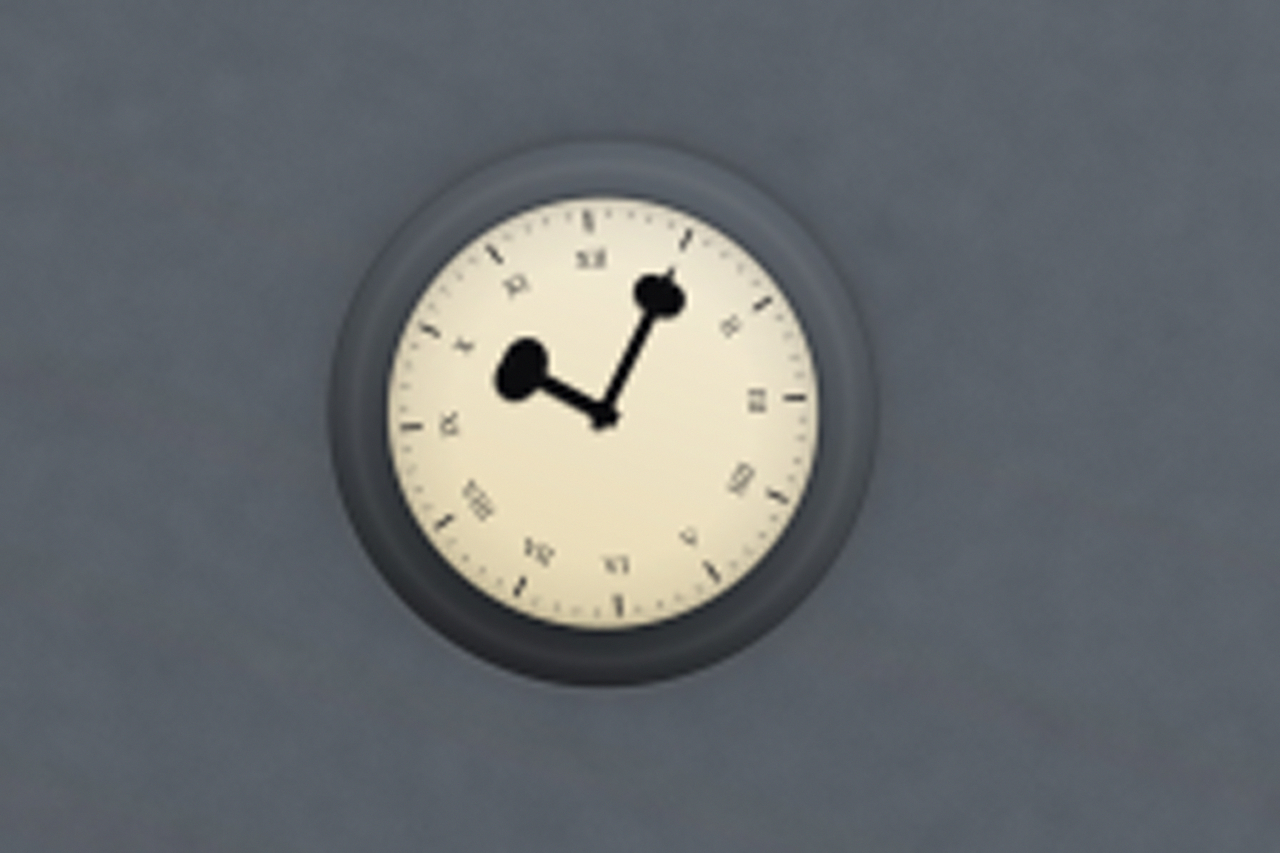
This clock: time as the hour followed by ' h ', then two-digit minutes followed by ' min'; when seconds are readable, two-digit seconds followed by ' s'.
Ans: 10 h 05 min
